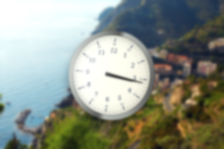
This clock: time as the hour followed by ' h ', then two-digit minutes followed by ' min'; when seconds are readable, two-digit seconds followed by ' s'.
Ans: 3 h 16 min
